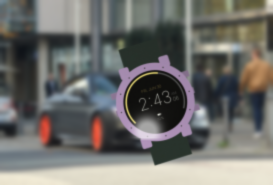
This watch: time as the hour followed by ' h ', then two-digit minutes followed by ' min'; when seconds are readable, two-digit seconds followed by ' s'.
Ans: 2 h 43 min
